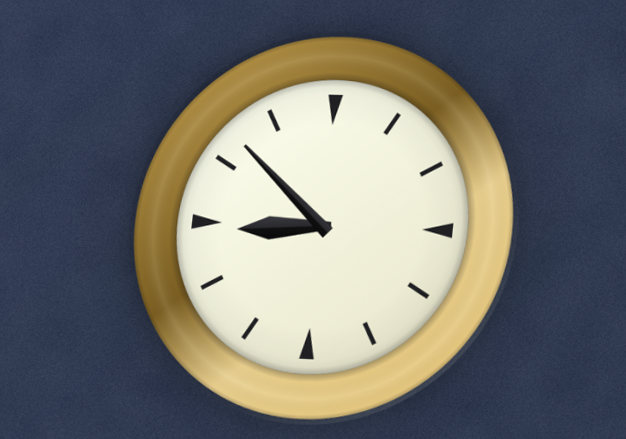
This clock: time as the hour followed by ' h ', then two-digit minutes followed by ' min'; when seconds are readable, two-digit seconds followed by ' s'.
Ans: 8 h 52 min
